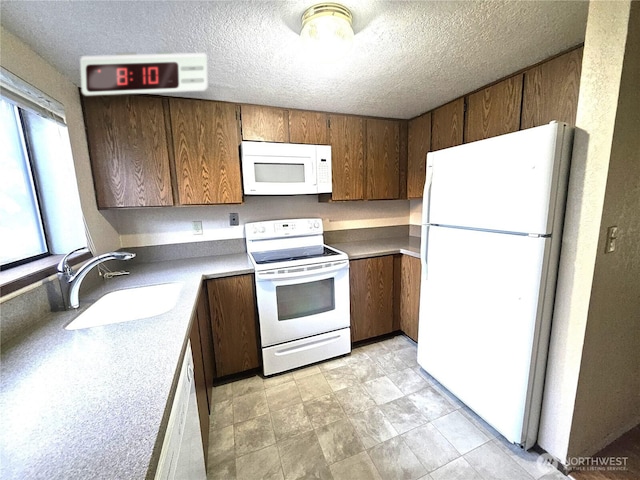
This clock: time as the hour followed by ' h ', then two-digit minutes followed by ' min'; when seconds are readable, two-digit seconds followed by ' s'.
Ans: 8 h 10 min
